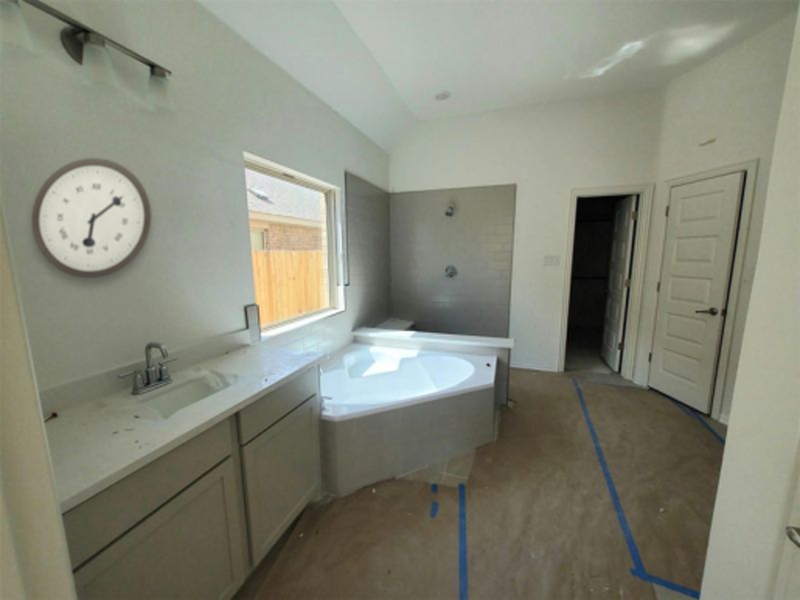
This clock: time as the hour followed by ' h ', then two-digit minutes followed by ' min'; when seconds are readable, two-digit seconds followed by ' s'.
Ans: 6 h 08 min
